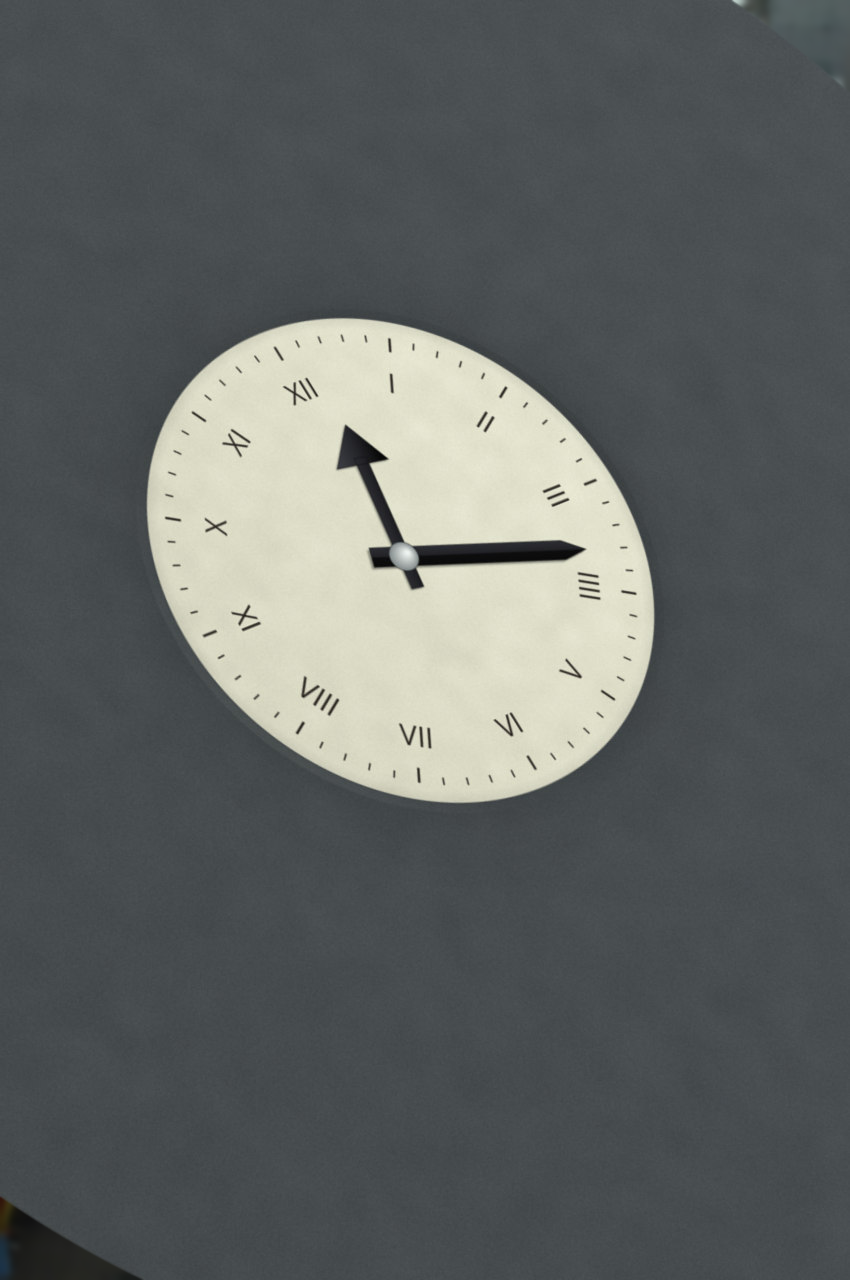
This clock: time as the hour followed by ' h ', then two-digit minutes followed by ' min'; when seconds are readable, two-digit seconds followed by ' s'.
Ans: 12 h 18 min
